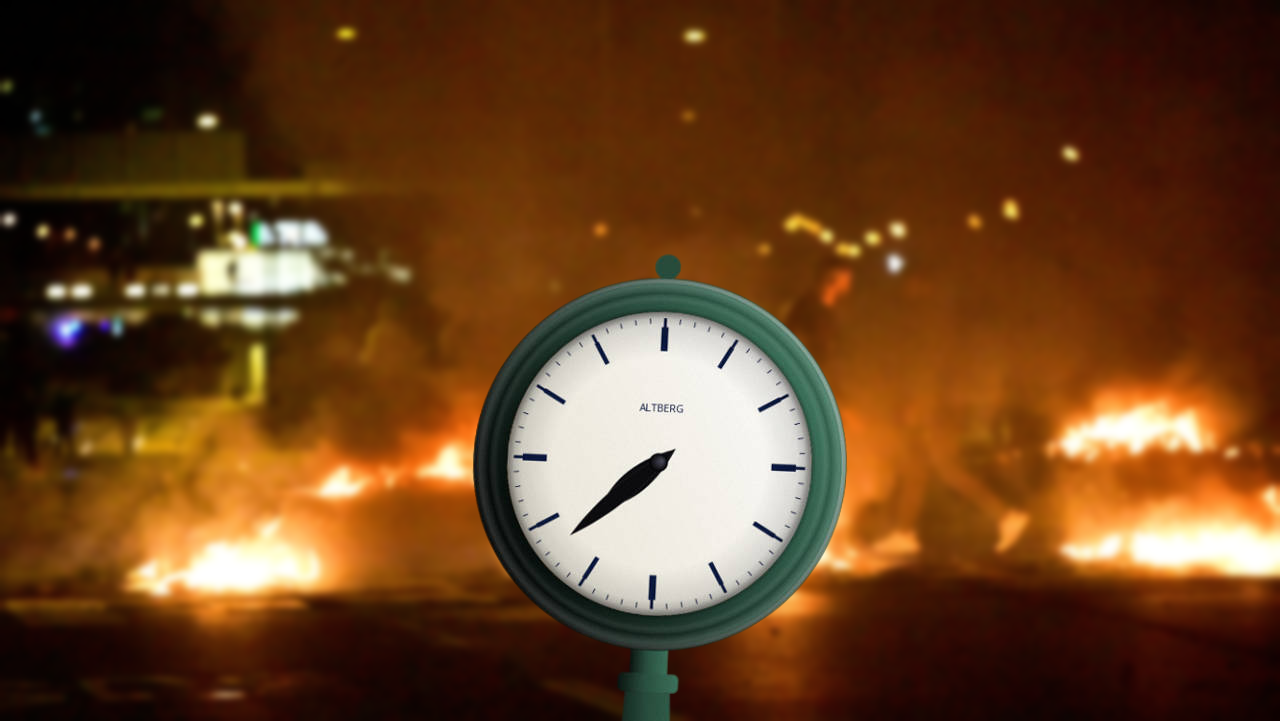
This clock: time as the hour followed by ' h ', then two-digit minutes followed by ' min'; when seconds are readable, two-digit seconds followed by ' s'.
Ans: 7 h 38 min
